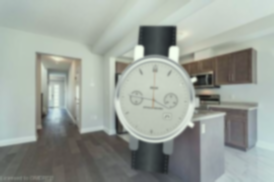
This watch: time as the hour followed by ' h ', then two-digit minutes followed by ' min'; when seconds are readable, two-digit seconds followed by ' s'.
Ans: 3 h 46 min
